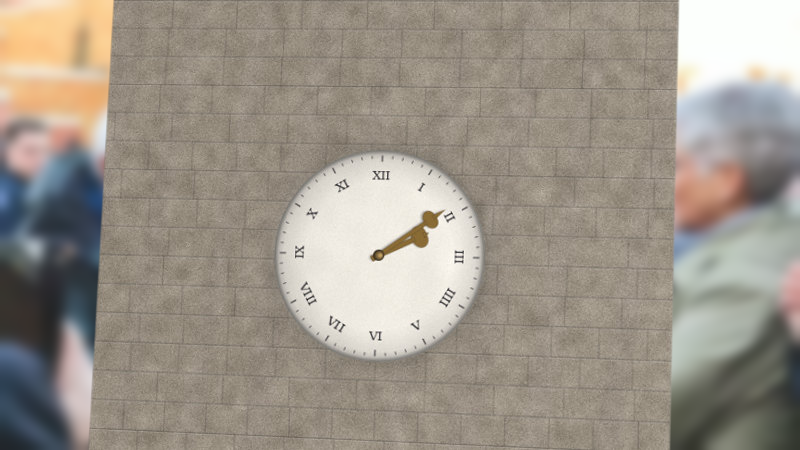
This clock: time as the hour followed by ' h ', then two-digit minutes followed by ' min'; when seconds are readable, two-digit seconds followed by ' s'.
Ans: 2 h 09 min
